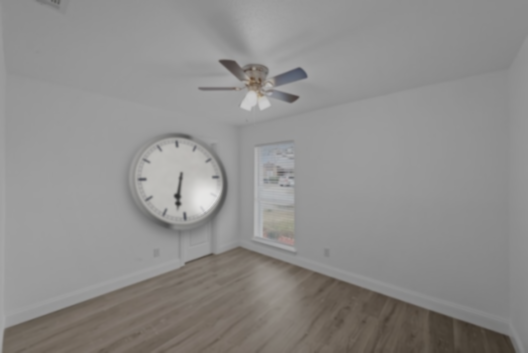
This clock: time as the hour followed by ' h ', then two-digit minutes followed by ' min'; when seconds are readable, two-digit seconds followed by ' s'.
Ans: 6 h 32 min
